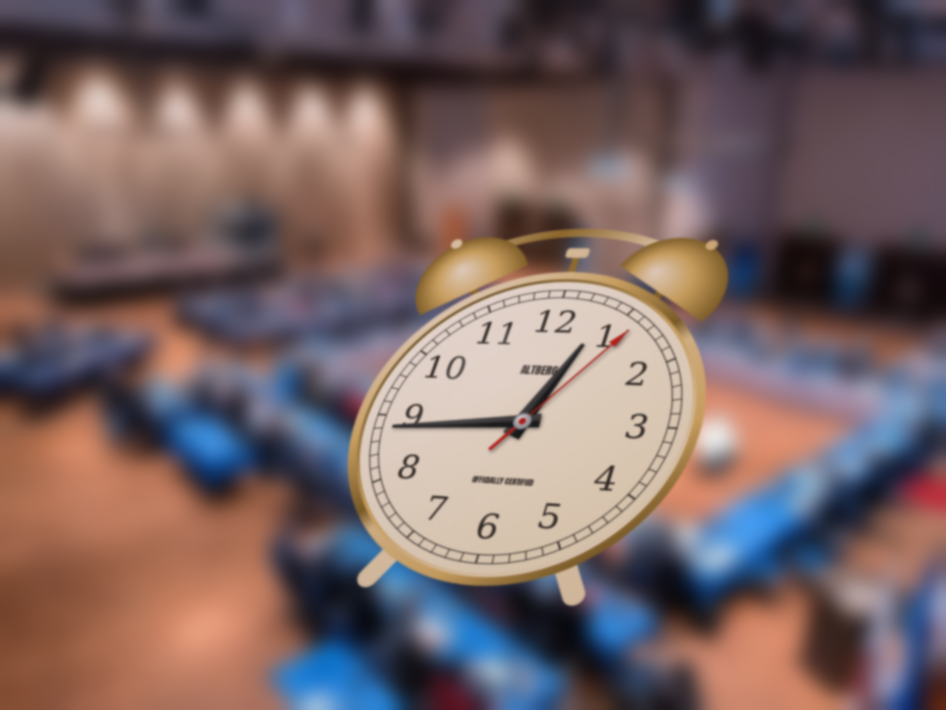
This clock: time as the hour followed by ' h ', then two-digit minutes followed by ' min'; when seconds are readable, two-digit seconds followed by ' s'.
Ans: 12 h 44 min 06 s
